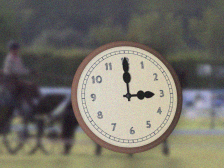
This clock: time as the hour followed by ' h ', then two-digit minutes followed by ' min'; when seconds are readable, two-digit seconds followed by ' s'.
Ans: 3 h 00 min
